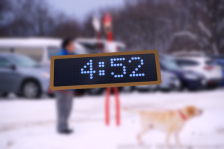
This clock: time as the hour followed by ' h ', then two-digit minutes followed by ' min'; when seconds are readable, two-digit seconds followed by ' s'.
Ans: 4 h 52 min
